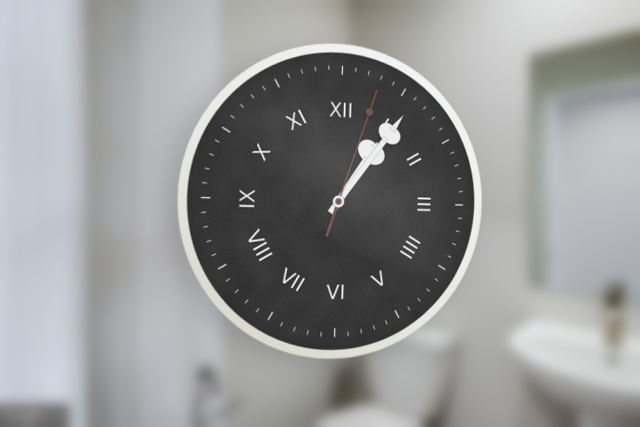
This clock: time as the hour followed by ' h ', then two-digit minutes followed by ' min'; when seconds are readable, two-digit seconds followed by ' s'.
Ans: 1 h 06 min 03 s
